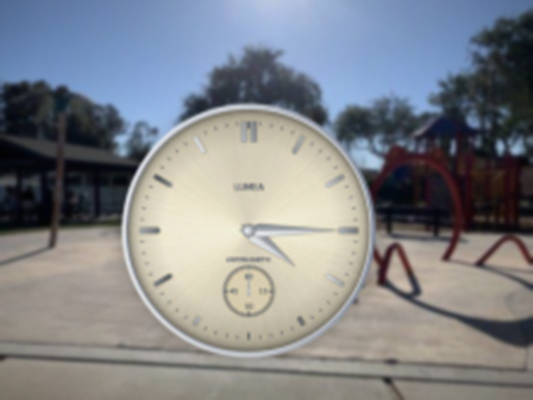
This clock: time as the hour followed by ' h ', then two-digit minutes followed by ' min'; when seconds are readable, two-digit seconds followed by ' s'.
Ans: 4 h 15 min
